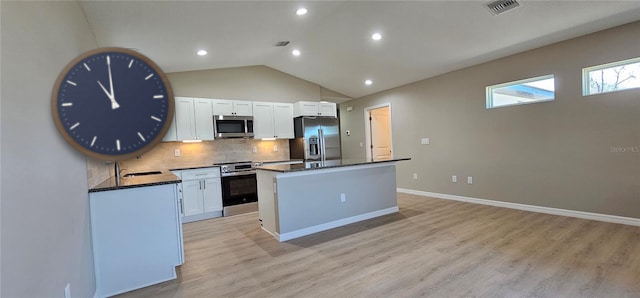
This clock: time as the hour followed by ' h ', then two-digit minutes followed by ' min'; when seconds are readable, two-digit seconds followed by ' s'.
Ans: 11 h 00 min
